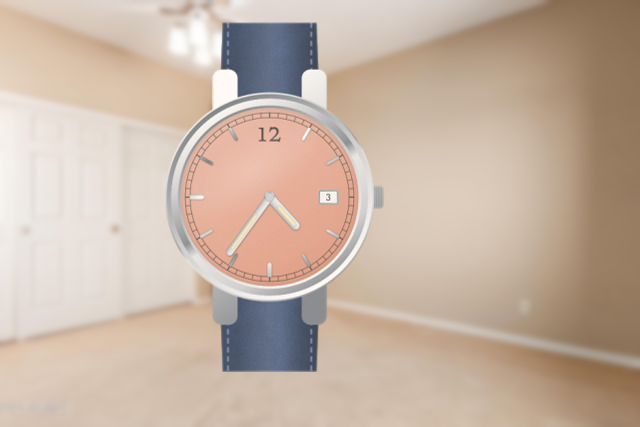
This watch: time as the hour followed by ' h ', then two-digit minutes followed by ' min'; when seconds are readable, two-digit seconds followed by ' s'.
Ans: 4 h 36 min
